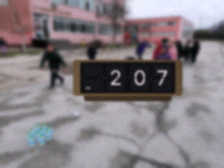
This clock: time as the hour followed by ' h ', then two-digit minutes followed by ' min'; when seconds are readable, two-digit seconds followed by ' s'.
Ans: 2 h 07 min
